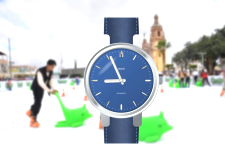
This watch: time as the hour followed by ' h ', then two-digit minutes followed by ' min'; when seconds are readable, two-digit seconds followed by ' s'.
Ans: 8 h 56 min
